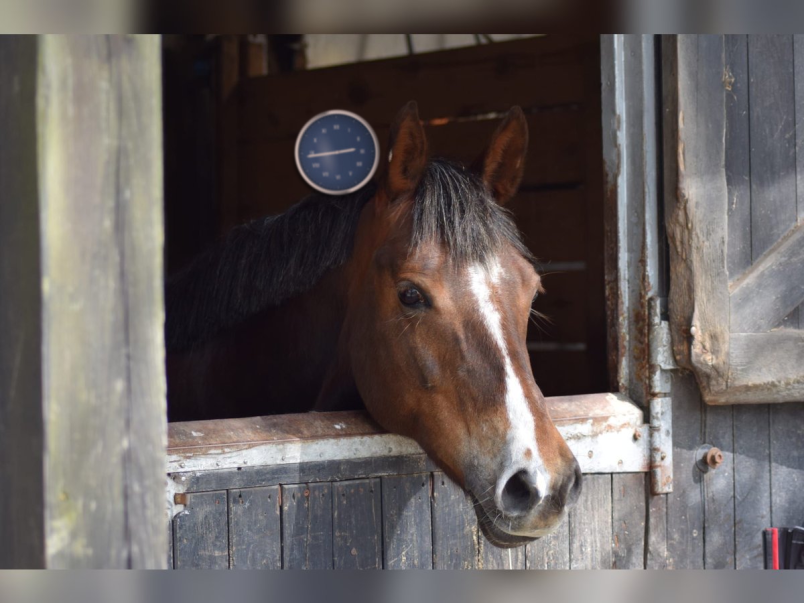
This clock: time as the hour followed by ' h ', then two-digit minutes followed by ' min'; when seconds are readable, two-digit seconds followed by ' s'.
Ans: 2 h 44 min
